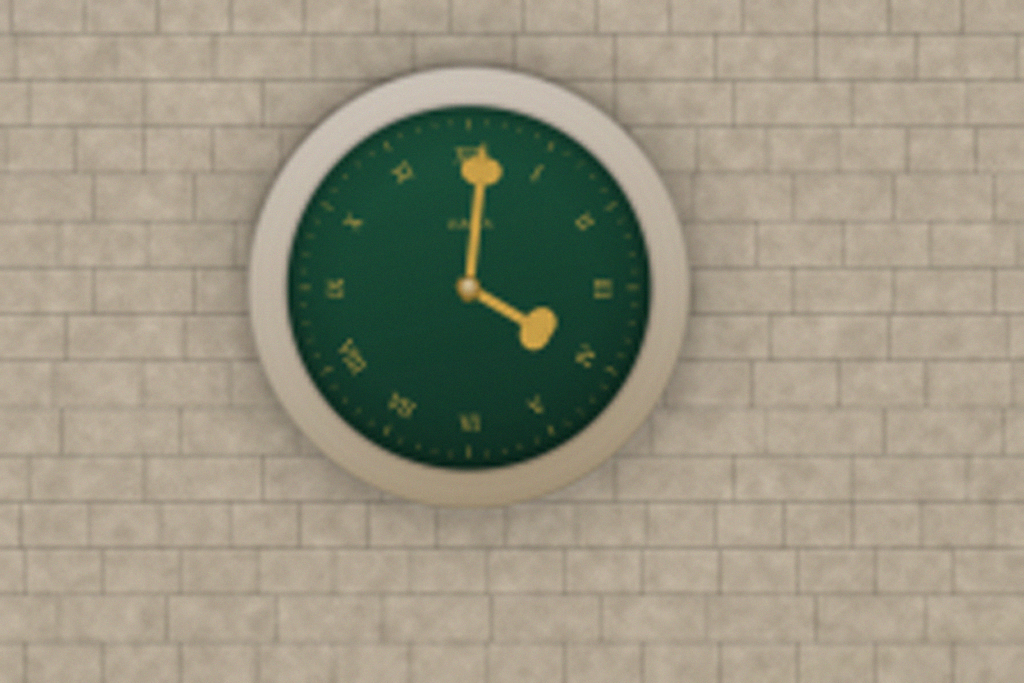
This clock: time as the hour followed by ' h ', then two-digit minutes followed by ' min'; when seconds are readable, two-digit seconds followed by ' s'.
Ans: 4 h 01 min
